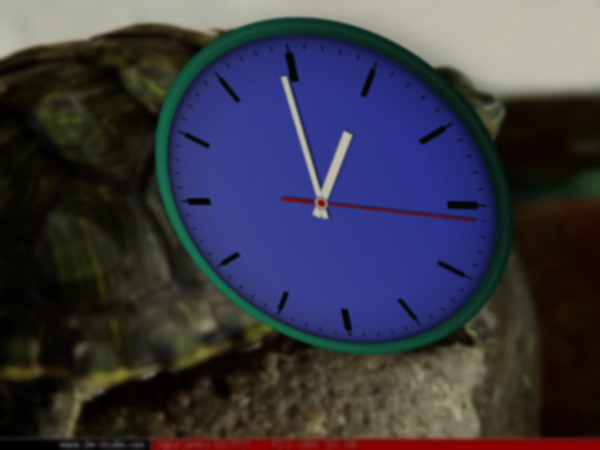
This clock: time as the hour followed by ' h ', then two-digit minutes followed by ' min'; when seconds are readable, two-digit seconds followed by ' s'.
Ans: 12 h 59 min 16 s
